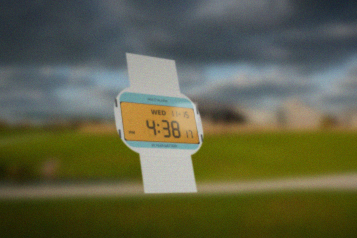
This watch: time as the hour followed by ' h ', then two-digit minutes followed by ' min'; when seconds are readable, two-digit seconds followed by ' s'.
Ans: 4 h 38 min
